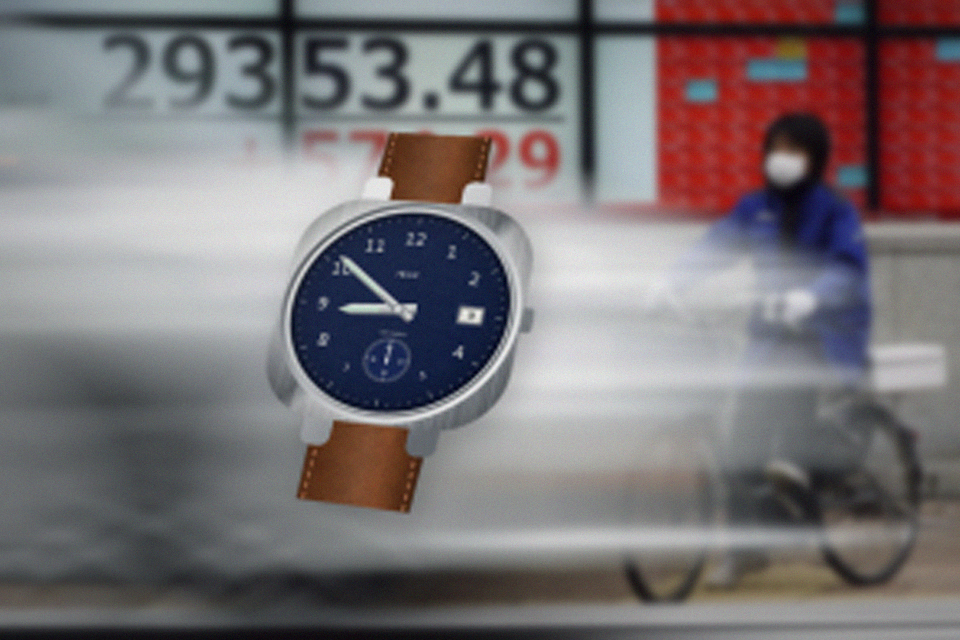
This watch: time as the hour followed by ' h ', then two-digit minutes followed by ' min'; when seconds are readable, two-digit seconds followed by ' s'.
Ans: 8 h 51 min
